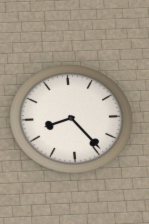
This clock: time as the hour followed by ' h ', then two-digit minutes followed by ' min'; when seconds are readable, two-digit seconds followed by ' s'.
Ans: 8 h 24 min
